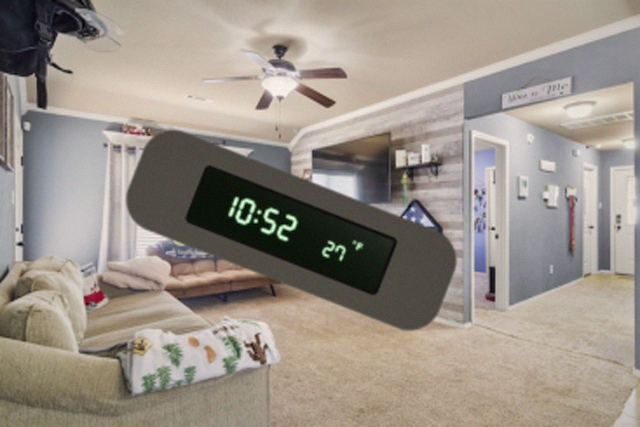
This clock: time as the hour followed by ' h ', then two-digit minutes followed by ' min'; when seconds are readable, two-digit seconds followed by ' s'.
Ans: 10 h 52 min
